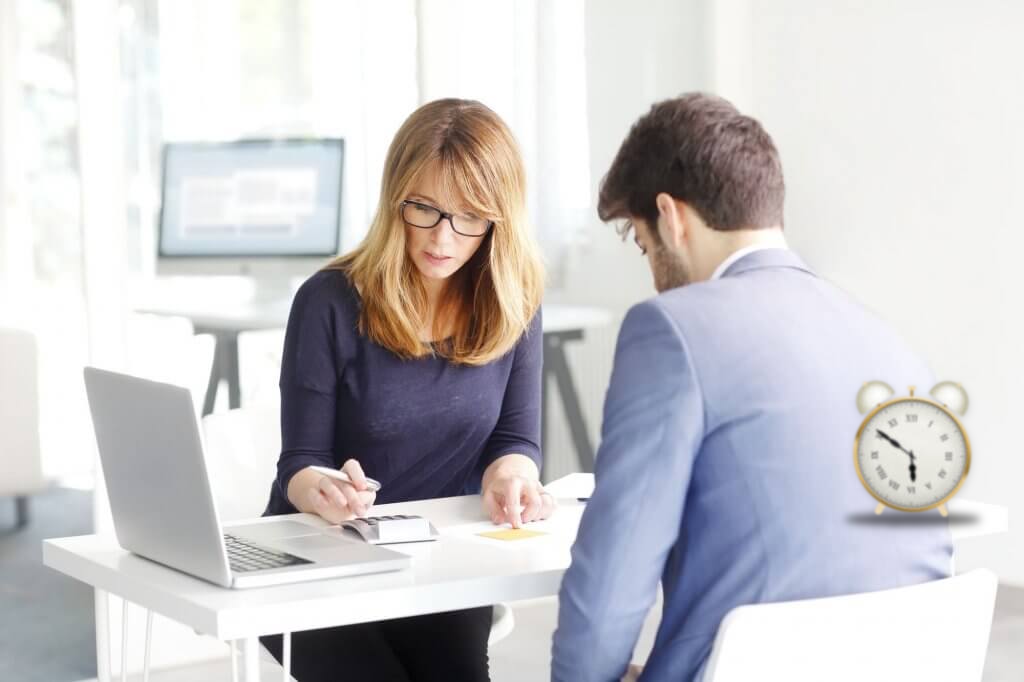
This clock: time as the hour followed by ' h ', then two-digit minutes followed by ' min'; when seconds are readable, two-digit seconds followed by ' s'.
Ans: 5 h 51 min
